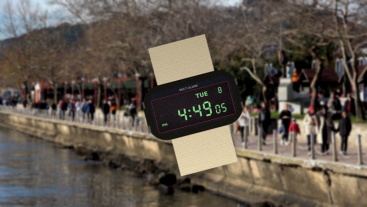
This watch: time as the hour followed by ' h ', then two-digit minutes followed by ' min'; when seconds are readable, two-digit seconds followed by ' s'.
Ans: 4 h 49 min 05 s
